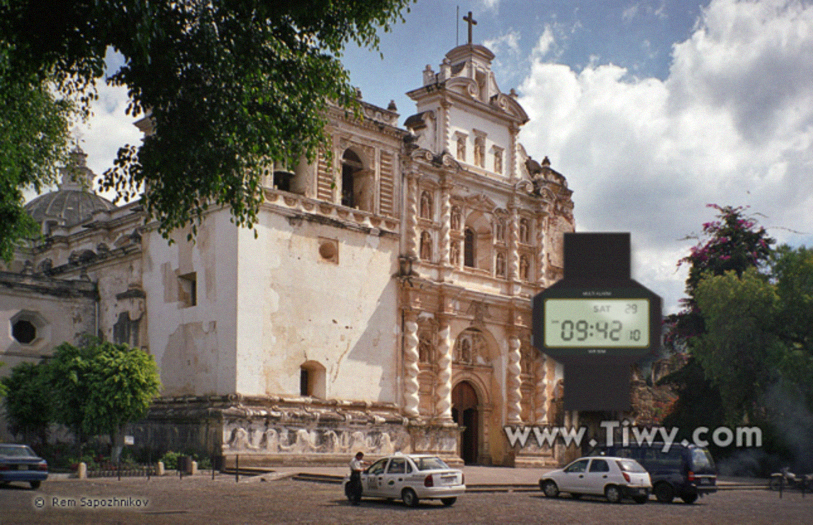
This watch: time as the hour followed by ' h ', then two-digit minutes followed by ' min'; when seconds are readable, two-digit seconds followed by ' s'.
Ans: 9 h 42 min 10 s
